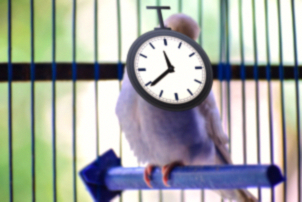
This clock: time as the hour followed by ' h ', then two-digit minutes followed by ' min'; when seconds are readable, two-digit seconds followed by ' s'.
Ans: 11 h 39 min
